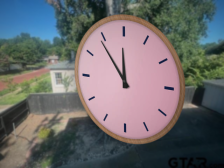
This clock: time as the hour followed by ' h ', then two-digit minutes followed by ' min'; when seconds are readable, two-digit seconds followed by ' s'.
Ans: 11 h 54 min
